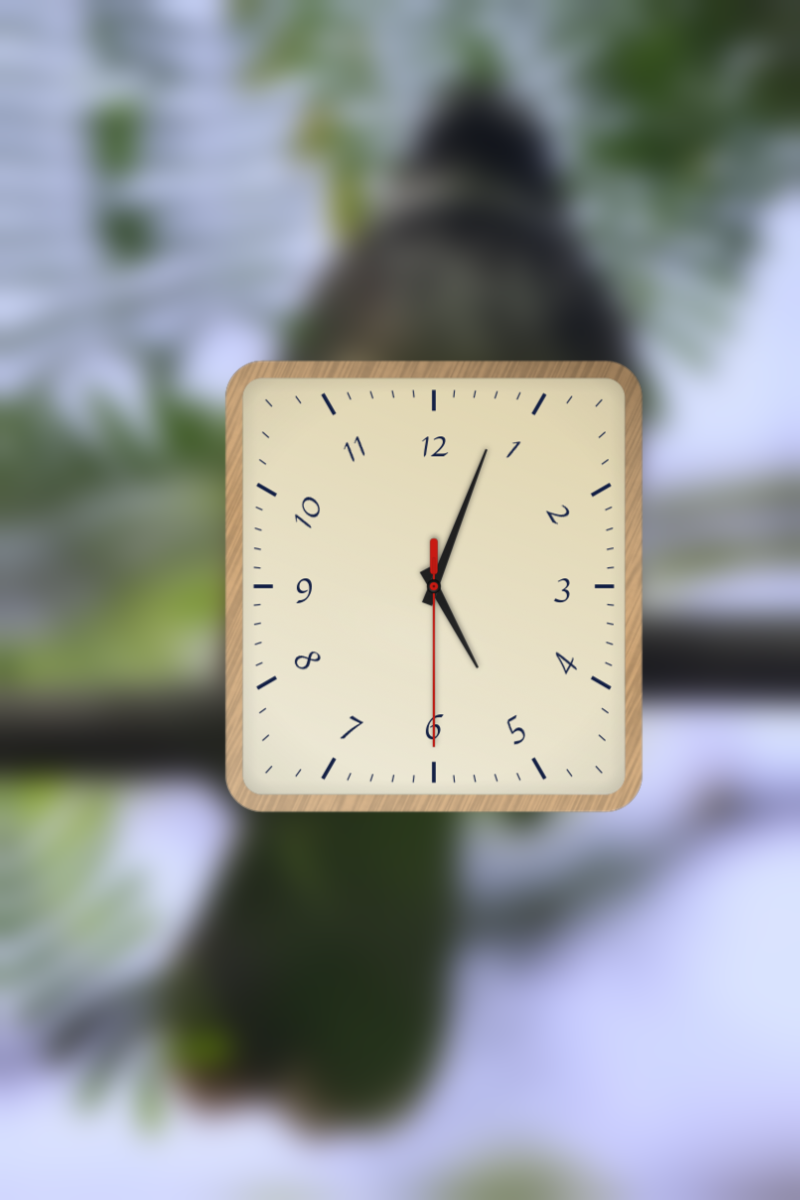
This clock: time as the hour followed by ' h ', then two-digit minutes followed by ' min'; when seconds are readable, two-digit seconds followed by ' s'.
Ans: 5 h 03 min 30 s
